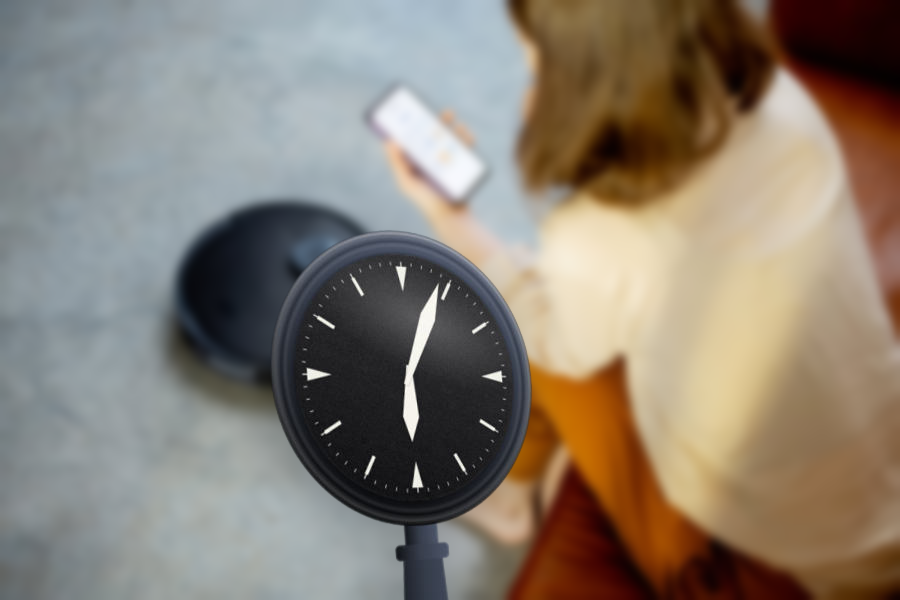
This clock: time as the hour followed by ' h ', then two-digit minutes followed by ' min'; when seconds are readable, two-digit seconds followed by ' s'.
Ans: 6 h 04 min
